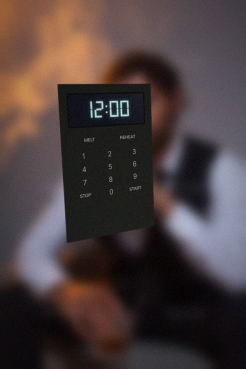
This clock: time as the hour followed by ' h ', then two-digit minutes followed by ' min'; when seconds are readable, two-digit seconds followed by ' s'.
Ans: 12 h 00 min
